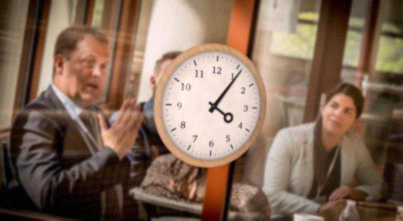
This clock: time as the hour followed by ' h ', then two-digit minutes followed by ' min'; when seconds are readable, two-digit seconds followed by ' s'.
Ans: 4 h 06 min
